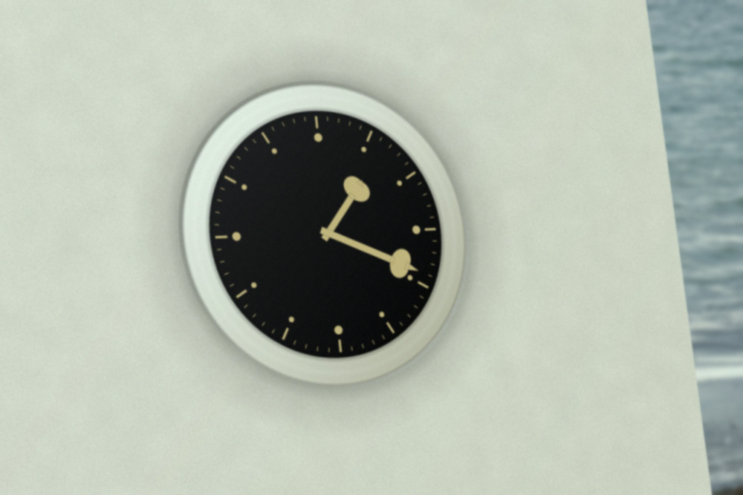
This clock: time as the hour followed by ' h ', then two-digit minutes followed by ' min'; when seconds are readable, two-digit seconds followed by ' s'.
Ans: 1 h 19 min
